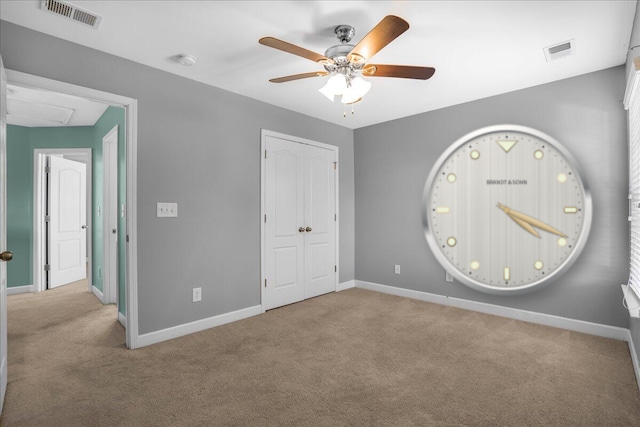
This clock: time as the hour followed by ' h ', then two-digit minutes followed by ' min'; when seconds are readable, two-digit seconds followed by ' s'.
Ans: 4 h 19 min
